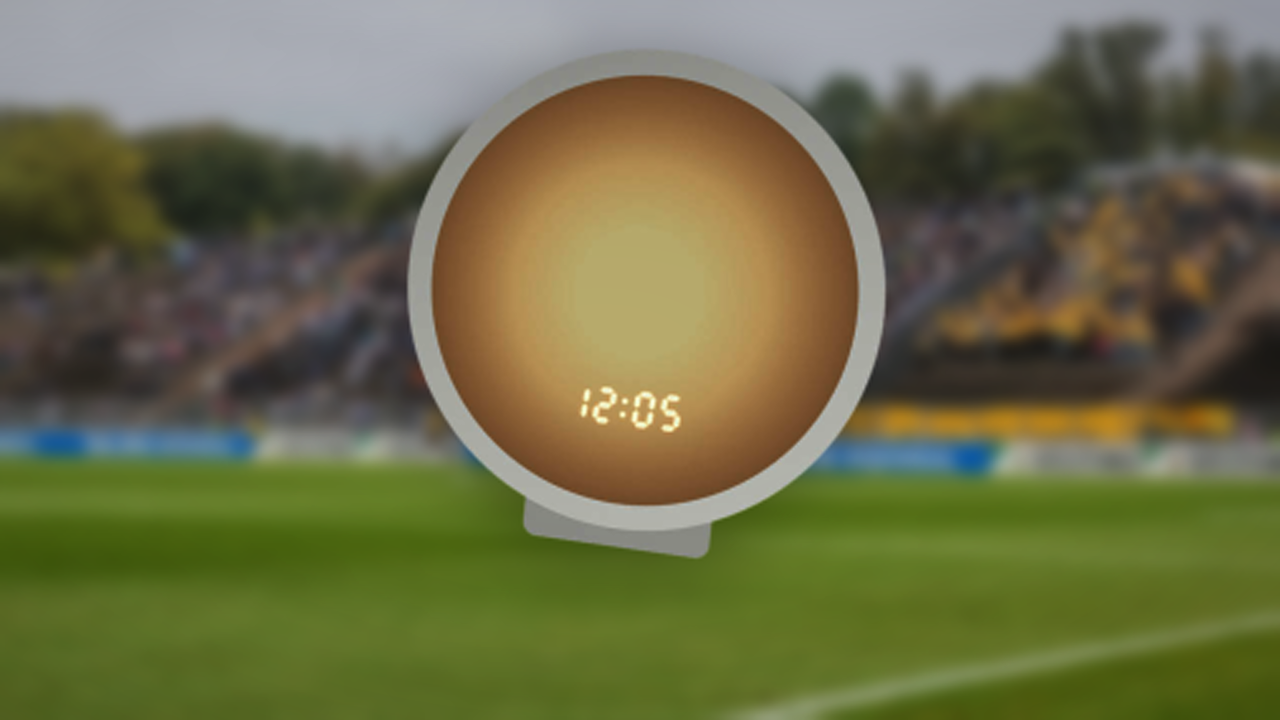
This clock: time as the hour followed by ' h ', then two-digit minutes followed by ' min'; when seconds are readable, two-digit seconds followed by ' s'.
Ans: 12 h 05 min
